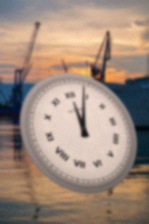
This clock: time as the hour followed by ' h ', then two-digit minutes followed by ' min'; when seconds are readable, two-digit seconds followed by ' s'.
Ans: 12 h 04 min
